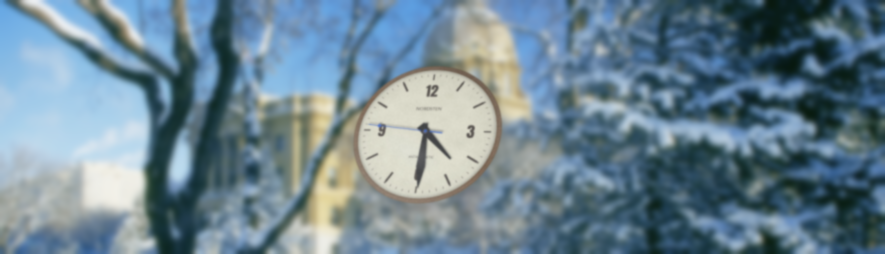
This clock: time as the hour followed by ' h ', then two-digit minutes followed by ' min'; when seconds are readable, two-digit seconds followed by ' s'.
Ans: 4 h 29 min 46 s
